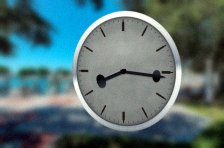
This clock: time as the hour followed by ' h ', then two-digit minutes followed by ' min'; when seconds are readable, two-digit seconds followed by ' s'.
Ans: 8 h 16 min
